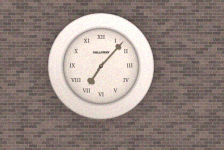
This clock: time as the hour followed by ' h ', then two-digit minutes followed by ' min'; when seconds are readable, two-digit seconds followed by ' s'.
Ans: 7 h 07 min
